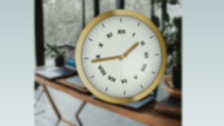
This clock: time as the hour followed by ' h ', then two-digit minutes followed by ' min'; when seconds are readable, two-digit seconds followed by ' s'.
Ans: 1 h 44 min
